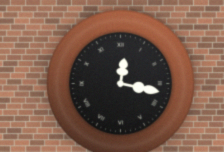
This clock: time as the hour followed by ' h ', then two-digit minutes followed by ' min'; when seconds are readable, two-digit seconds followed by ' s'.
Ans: 12 h 17 min
